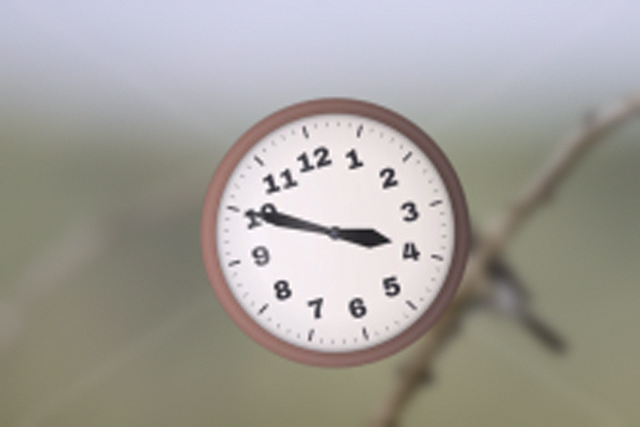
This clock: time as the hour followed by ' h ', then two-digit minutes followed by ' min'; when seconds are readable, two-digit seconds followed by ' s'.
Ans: 3 h 50 min
